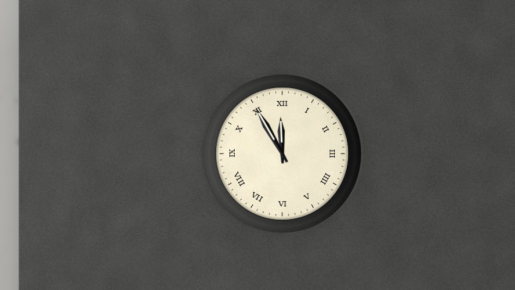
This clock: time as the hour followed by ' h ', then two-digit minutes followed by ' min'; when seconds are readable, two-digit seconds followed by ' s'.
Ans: 11 h 55 min
